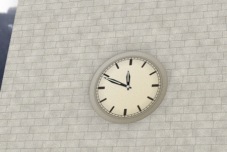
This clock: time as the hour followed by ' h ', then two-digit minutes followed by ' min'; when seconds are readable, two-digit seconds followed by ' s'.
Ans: 11 h 49 min
